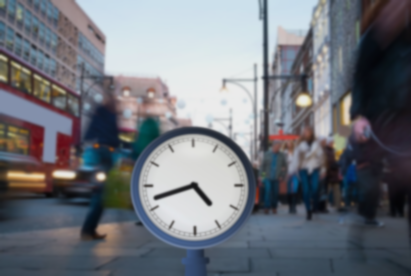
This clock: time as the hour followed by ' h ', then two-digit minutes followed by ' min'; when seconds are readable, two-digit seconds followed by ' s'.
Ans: 4 h 42 min
